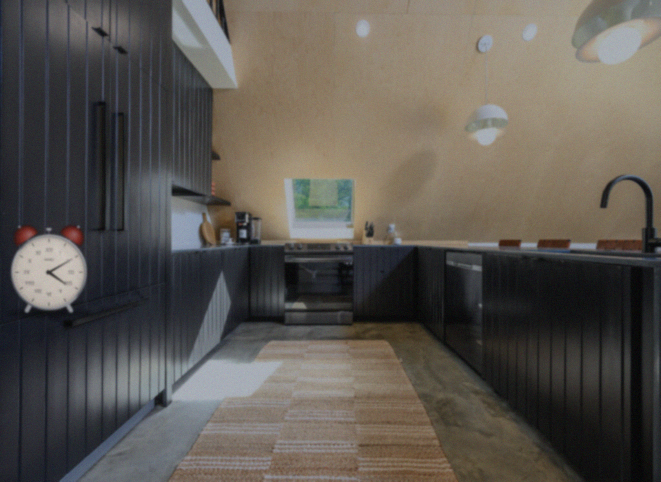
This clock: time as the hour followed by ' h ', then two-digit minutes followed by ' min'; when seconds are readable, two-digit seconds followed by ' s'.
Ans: 4 h 10 min
